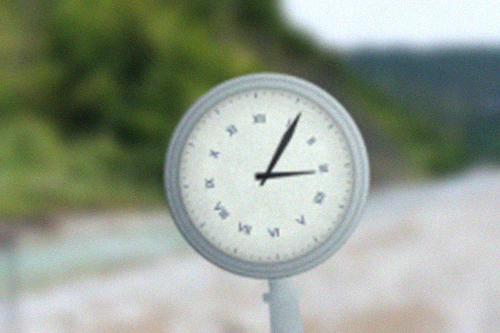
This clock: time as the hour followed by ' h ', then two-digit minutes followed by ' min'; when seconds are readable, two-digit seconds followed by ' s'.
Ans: 3 h 06 min
